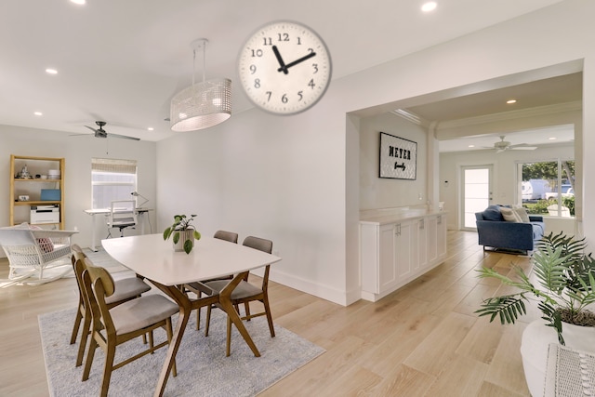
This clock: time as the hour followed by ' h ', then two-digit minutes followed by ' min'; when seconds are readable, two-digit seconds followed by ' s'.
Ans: 11 h 11 min
